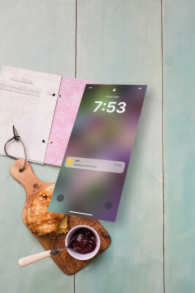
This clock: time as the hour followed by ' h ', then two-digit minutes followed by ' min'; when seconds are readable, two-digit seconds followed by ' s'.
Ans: 7 h 53 min
